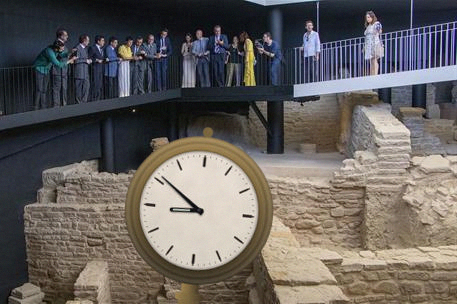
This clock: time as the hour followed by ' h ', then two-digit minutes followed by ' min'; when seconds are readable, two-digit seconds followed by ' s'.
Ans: 8 h 51 min
